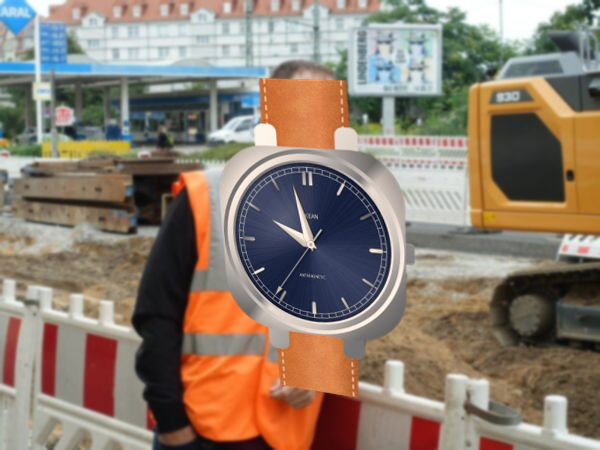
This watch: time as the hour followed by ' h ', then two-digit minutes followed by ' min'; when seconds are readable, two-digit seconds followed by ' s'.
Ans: 9 h 57 min 36 s
